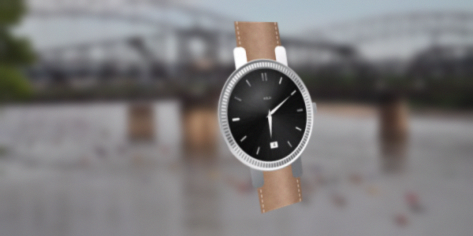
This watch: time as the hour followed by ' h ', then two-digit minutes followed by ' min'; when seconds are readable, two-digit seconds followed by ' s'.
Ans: 6 h 10 min
